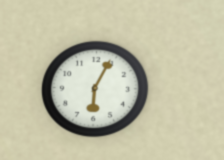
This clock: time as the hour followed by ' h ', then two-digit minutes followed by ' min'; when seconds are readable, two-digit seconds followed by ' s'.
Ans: 6 h 04 min
